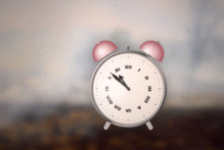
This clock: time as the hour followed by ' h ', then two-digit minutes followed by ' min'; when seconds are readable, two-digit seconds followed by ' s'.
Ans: 10 h 52 min
